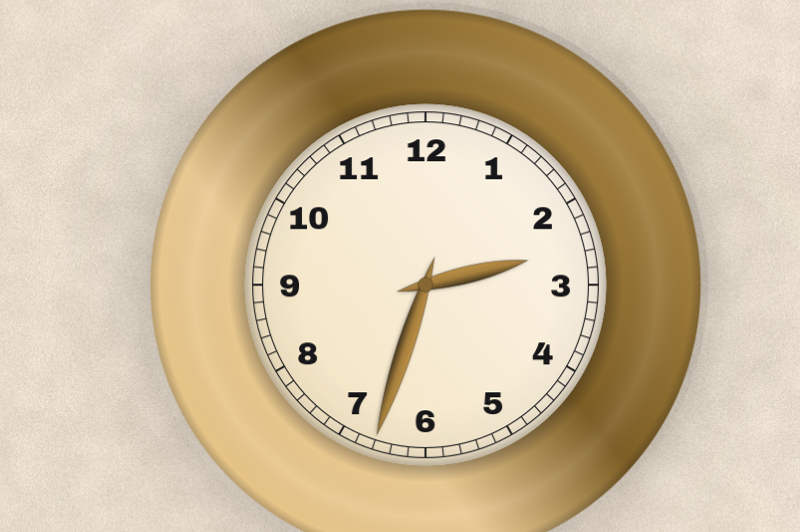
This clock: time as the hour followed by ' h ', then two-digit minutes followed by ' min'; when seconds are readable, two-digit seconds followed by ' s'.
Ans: 2 h 33 min
